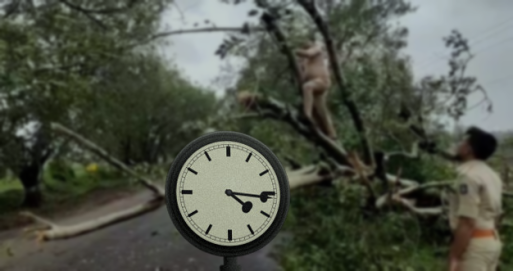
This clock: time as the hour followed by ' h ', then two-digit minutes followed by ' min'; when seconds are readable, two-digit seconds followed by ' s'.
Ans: 4 h 16 min
